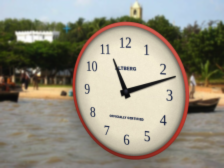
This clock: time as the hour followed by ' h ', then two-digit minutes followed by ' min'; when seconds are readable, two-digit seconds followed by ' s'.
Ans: 11 h 12 min
